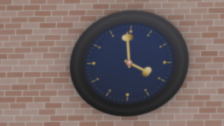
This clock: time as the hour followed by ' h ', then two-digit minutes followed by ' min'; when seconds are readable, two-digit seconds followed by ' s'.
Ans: 3 h 59 min
